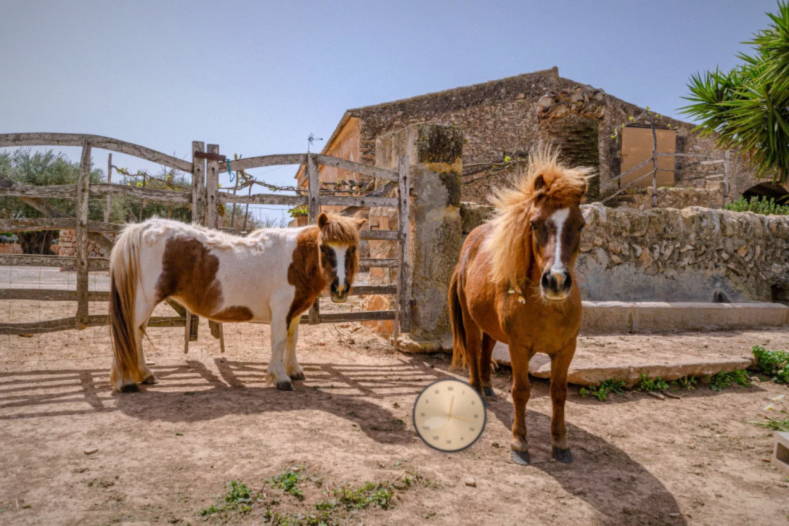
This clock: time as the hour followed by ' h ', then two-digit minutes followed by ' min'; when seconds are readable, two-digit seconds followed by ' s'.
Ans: 12 h 17 min
